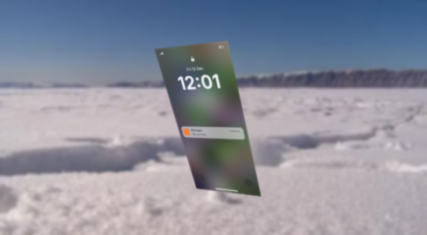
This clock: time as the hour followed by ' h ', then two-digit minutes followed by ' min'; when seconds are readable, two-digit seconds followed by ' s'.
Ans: 12 h 01 min
